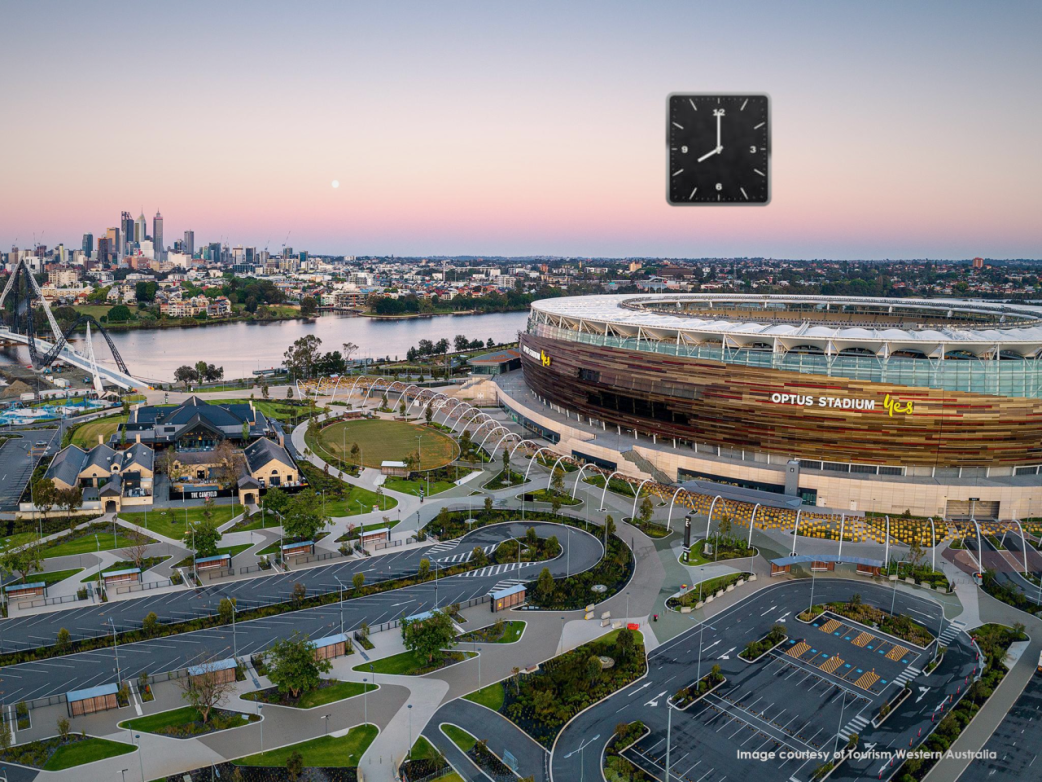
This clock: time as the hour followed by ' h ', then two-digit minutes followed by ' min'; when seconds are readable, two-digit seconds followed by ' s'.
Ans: 8 h 00 min
